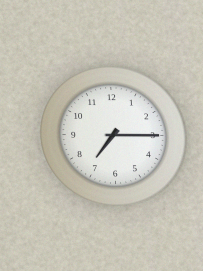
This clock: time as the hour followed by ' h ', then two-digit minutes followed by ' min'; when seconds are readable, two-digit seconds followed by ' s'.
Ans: 7 h 15 min
